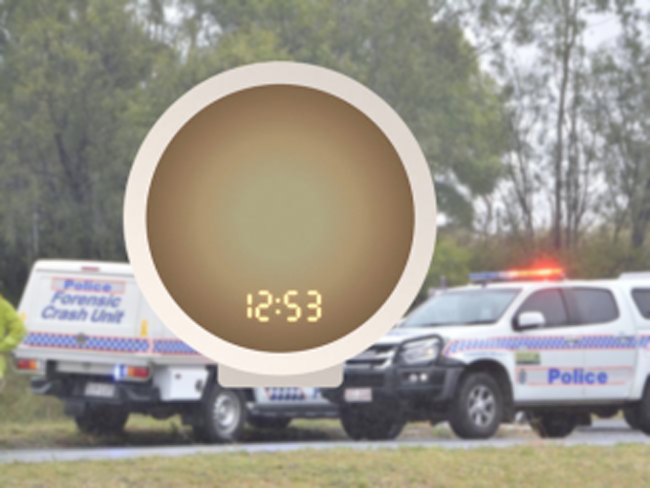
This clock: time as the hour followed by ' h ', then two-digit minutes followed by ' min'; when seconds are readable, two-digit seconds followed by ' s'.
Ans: 12 h 53 min
